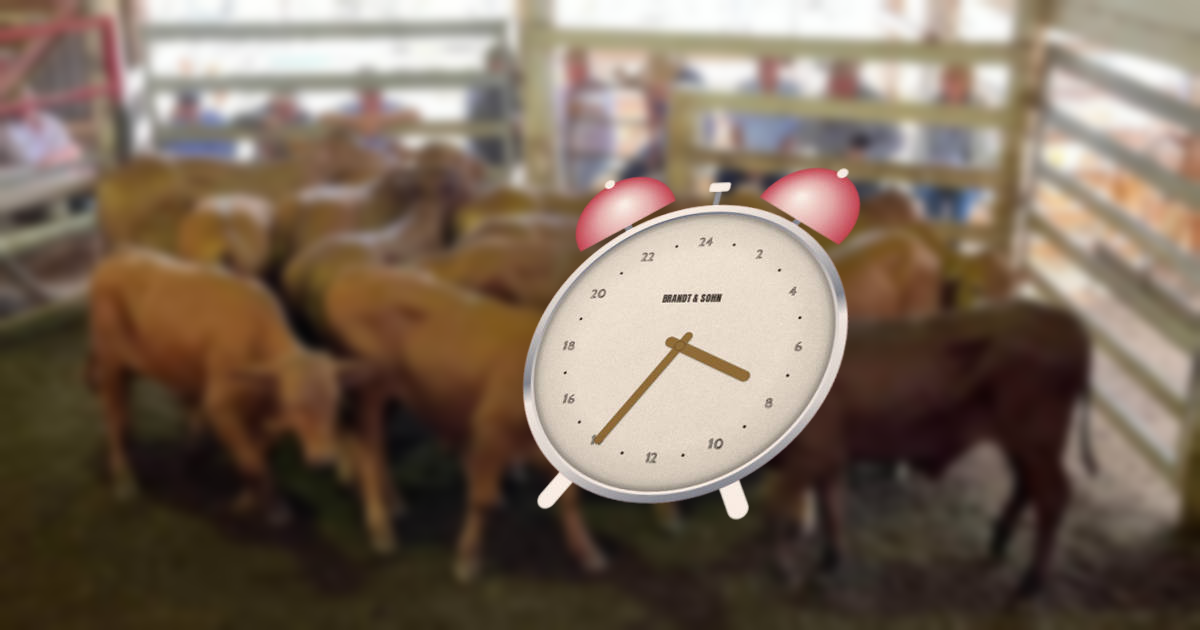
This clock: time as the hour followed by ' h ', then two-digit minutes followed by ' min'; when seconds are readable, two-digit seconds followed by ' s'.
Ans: 7 h 35 min
